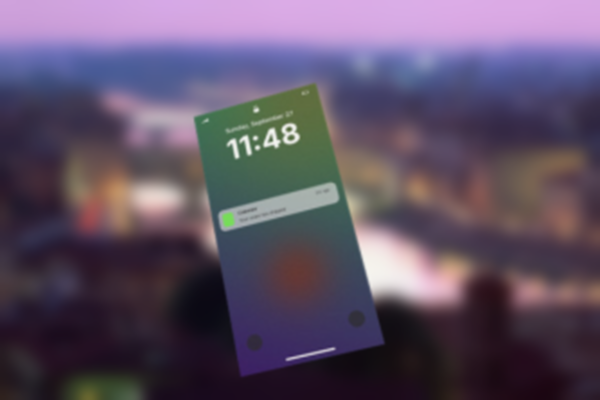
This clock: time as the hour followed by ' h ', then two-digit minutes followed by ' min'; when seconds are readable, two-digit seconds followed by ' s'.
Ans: 11 h 48 min
